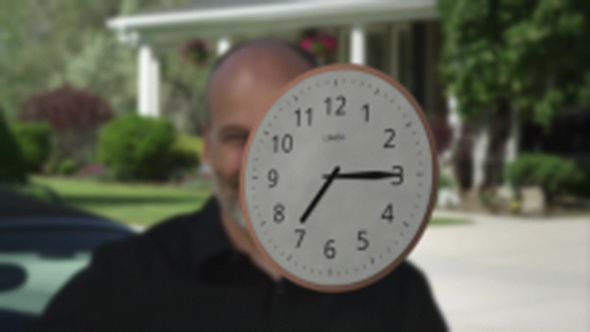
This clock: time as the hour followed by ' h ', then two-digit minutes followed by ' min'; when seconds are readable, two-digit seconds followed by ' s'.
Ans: 7 h 15 min
